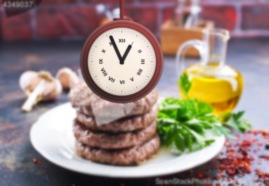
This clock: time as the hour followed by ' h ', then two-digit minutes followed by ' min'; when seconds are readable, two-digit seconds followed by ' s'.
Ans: 12 h 56 min
